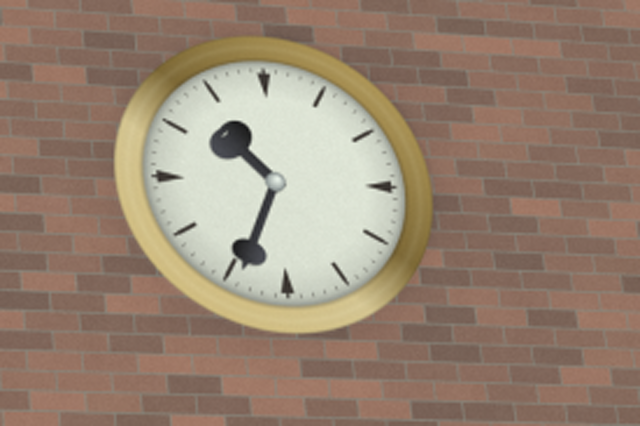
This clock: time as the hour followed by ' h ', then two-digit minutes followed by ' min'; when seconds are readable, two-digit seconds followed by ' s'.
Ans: 10 h 34 min
